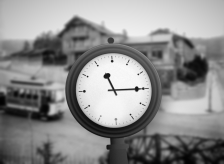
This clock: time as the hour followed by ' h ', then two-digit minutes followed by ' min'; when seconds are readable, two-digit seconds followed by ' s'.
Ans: 11 h 15 min
